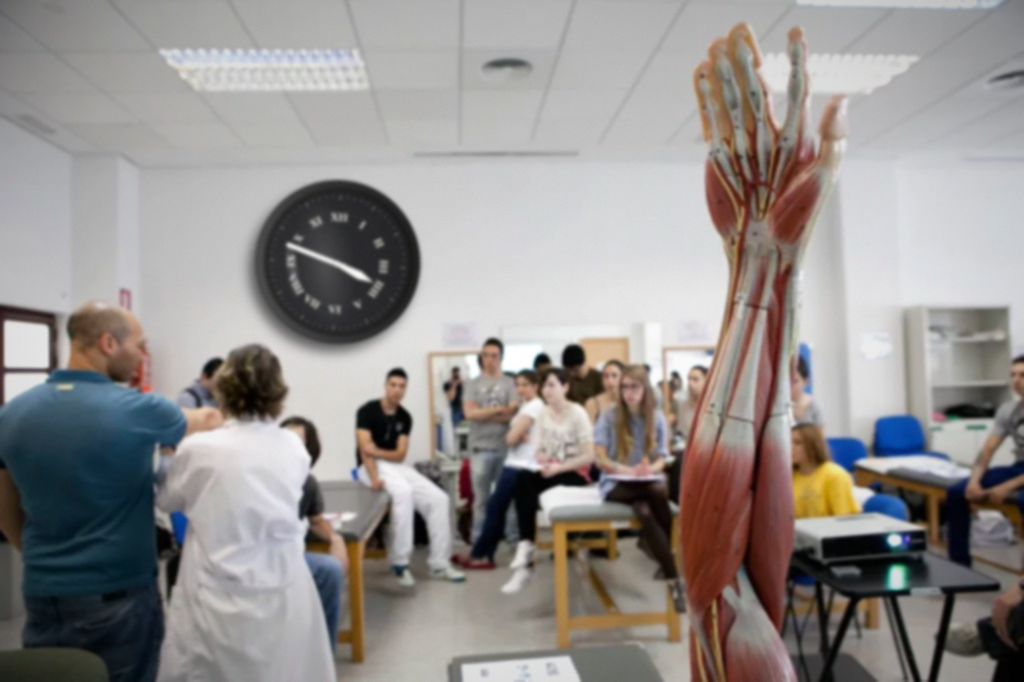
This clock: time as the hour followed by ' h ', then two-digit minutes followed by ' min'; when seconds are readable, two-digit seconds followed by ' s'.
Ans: 3 h 48 min
